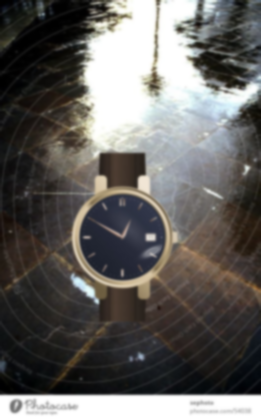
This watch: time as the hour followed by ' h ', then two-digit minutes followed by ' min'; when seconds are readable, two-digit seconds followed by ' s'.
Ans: 12 h 50 min
